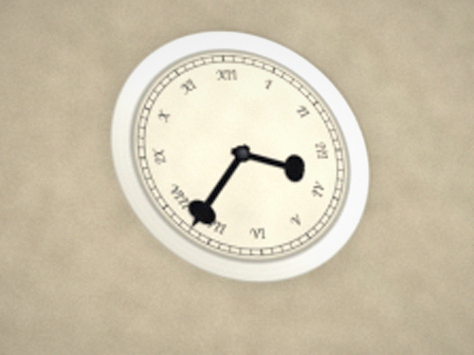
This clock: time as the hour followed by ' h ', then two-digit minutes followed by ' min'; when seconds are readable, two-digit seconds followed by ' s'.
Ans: 3 h 37 min
